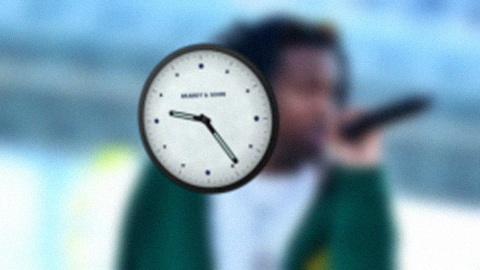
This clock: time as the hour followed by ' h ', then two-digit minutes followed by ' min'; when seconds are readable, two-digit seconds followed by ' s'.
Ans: 9 h 24 min
